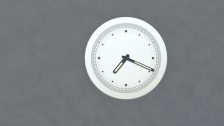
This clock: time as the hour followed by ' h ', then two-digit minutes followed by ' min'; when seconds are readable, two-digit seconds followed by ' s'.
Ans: 7 h 19 min
